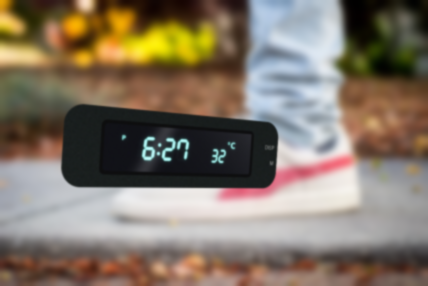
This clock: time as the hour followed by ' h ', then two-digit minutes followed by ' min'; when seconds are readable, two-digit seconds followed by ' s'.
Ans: 6 h 27 min
